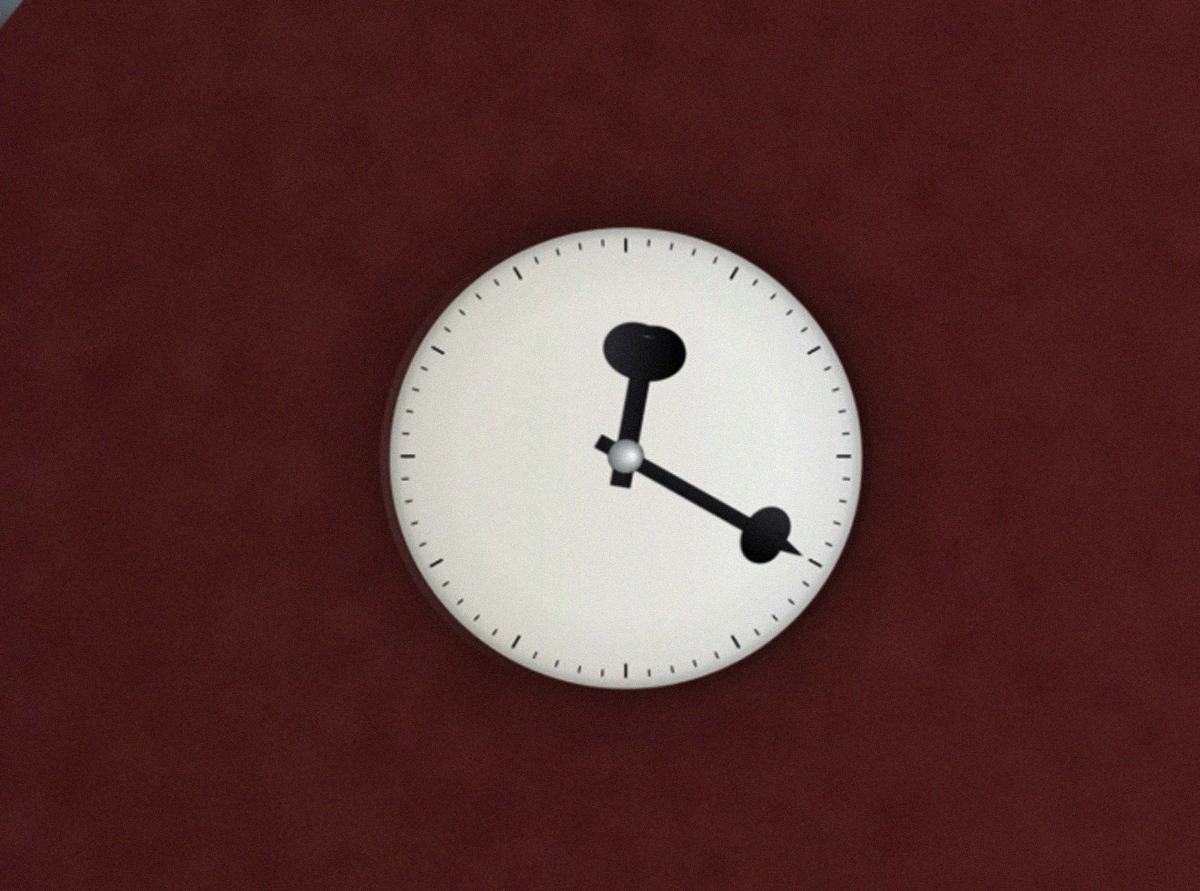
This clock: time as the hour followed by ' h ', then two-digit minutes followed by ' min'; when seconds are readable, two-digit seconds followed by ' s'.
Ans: 12 h 20 min
